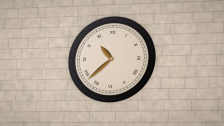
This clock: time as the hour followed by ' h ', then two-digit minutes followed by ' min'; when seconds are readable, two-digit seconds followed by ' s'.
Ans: 10 h 38 min
